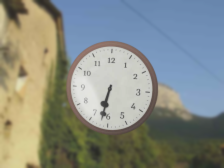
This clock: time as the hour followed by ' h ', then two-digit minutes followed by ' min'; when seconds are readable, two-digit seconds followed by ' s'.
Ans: 6 h 32 min
